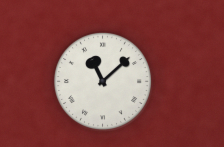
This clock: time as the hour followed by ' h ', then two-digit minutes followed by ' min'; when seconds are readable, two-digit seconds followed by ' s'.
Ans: 11 h 08 min
